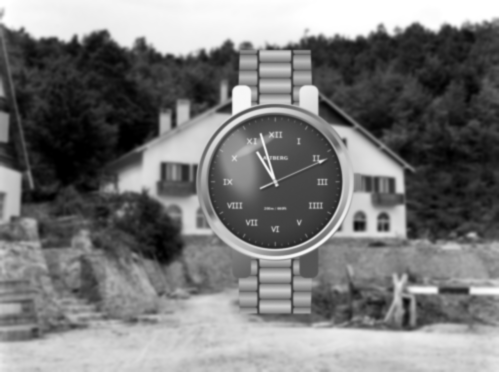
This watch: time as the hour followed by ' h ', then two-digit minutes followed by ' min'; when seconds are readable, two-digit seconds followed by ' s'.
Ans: 10 h 57 min 11 s
